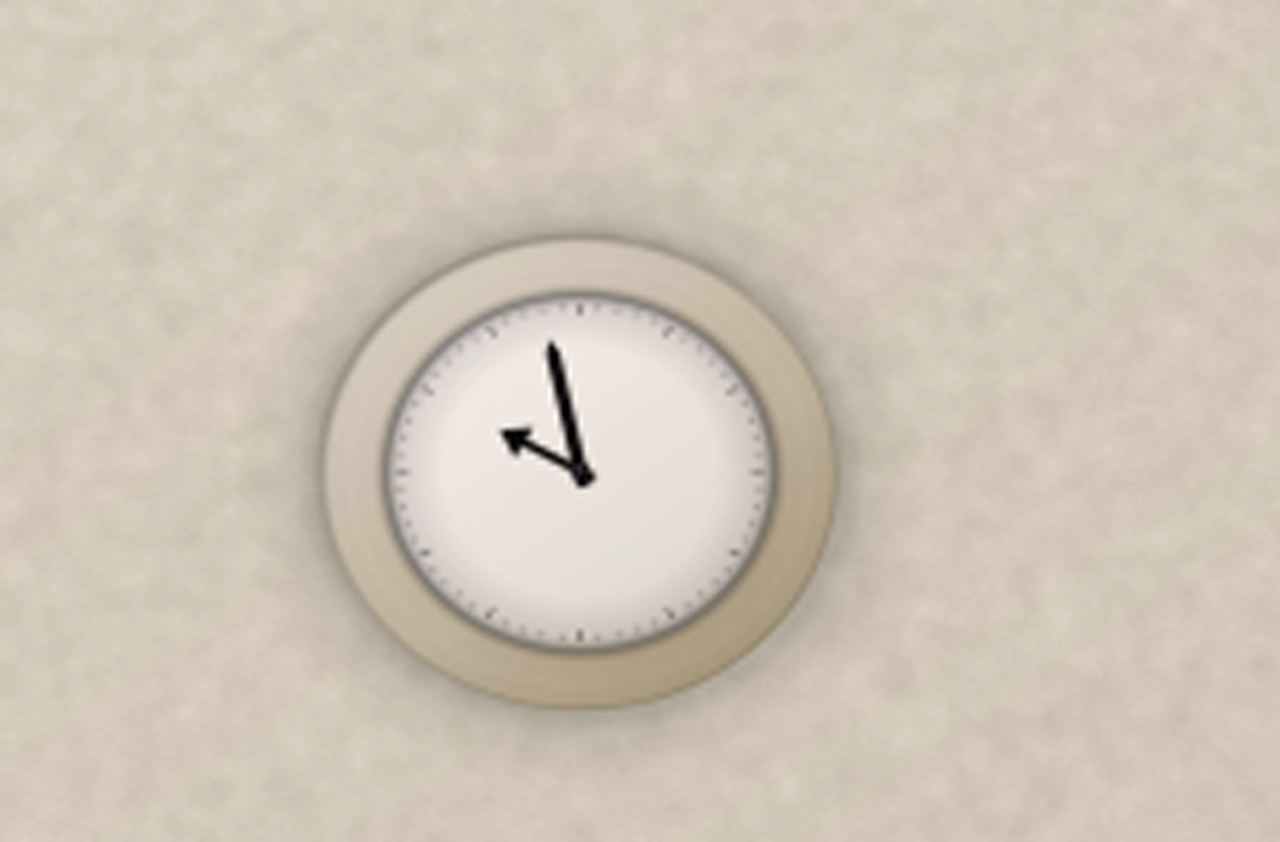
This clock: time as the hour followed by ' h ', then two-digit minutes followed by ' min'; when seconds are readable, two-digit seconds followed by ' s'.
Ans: 9 h 58 min
